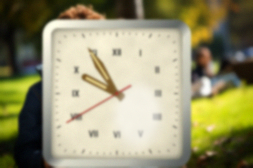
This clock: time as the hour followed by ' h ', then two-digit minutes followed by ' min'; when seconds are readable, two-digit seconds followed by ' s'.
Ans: 9 h 54 min 40 s
